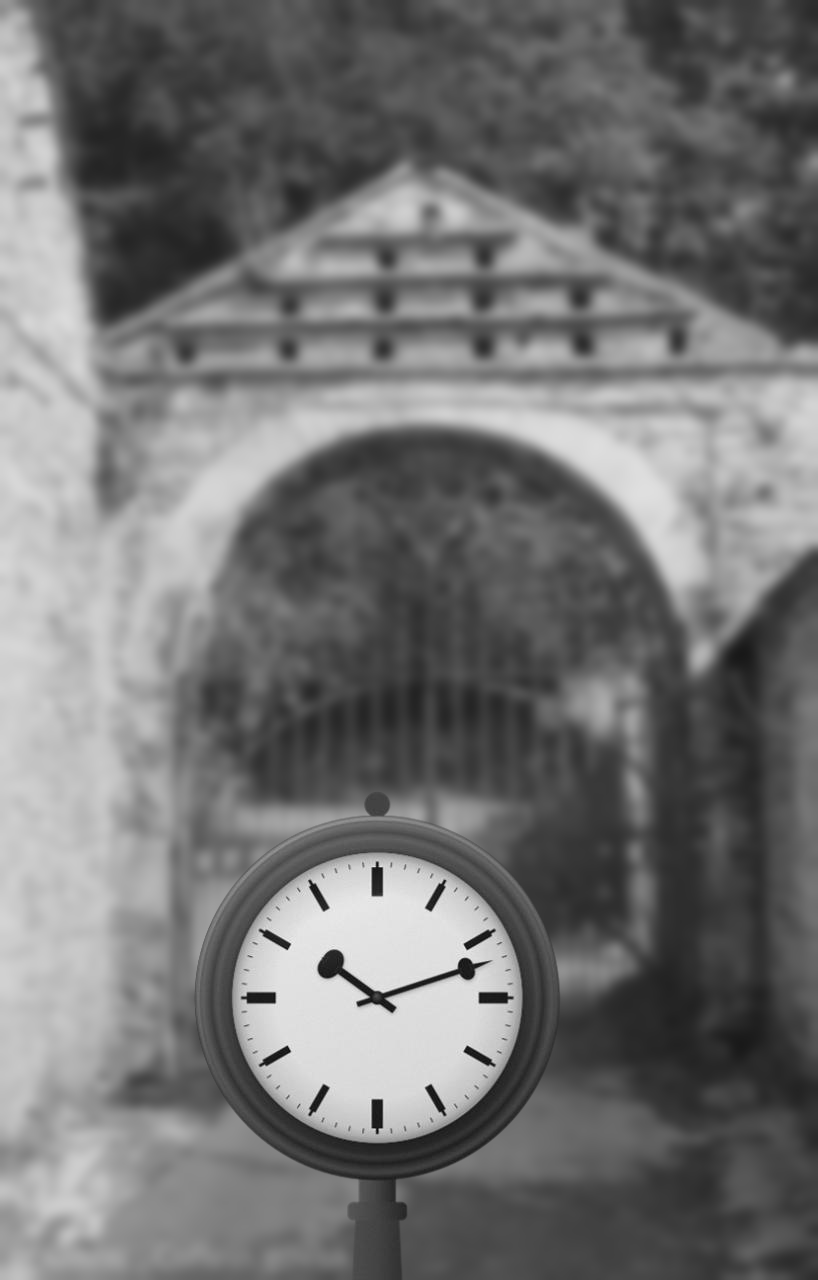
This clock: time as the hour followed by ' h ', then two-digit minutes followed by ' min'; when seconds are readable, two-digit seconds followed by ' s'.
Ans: 10 h 12 min
